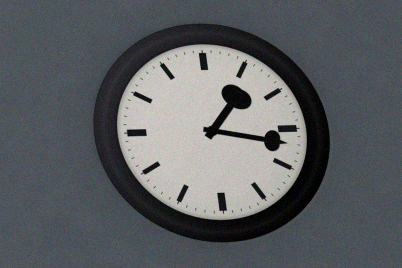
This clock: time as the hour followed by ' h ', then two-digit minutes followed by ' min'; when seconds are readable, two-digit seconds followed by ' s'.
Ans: 1 h 17 min
